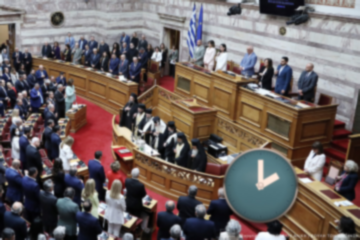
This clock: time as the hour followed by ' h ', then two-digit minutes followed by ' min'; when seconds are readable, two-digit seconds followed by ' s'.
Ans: 2 h 00 min
